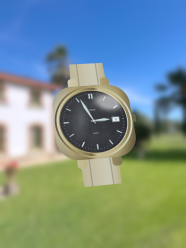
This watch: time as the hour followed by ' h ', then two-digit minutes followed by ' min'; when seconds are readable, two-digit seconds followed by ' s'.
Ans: 2 h 56 min
